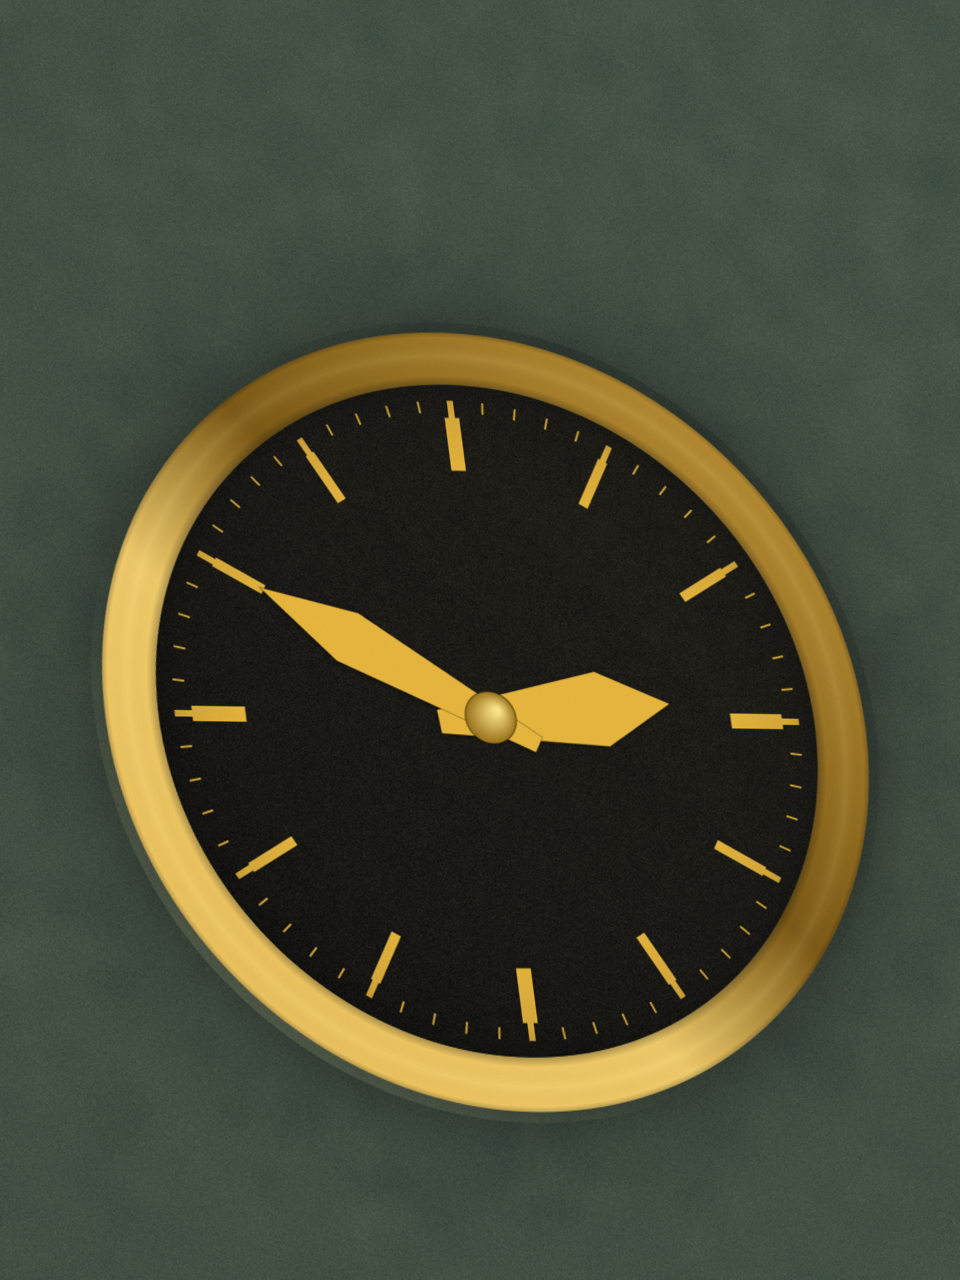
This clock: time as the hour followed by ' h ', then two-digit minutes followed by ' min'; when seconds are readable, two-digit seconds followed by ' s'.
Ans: 2 h 50 min
